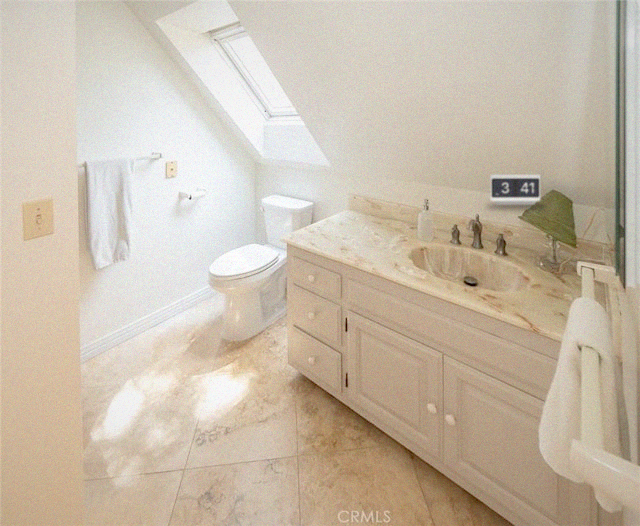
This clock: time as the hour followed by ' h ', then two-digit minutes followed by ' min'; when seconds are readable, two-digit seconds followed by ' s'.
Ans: 3 h 41 min
